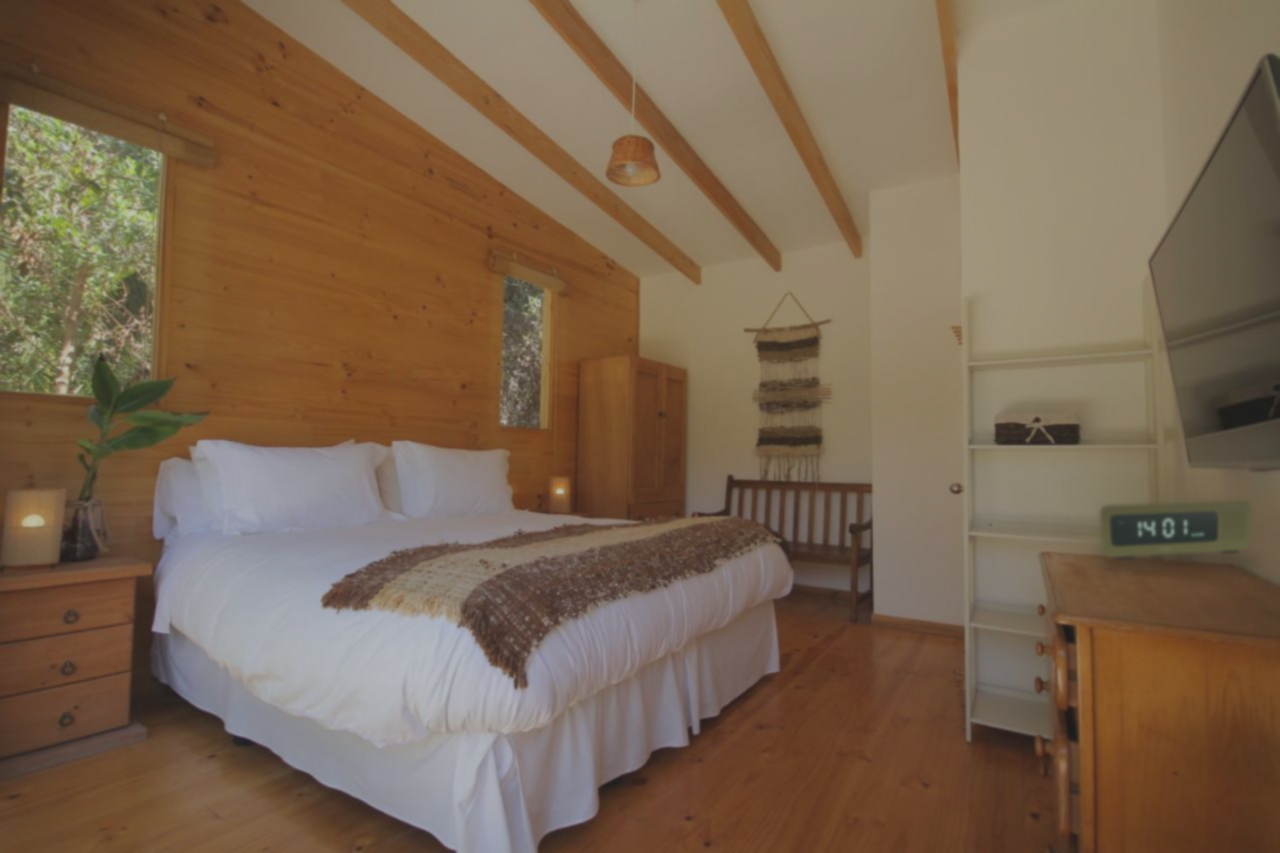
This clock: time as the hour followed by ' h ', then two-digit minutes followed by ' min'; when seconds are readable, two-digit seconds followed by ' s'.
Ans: 14 h 01 min
